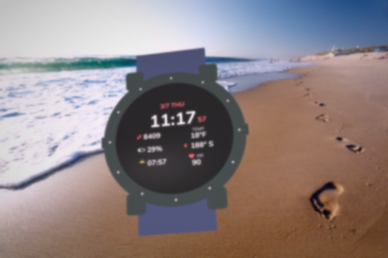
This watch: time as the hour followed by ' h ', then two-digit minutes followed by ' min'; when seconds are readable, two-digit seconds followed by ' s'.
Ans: 11 h 17 min
